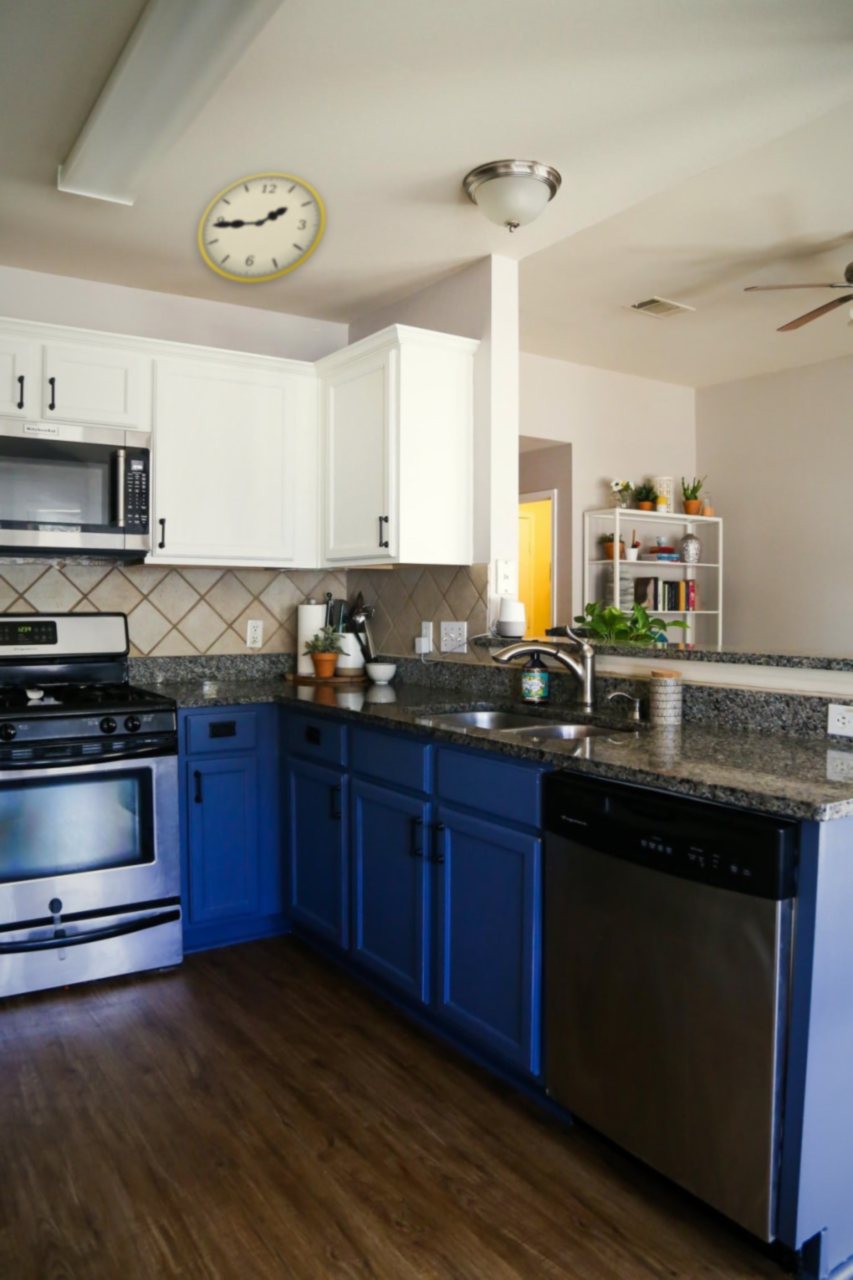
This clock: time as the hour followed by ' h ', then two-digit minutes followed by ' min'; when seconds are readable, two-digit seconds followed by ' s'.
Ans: 1 h 44 min
